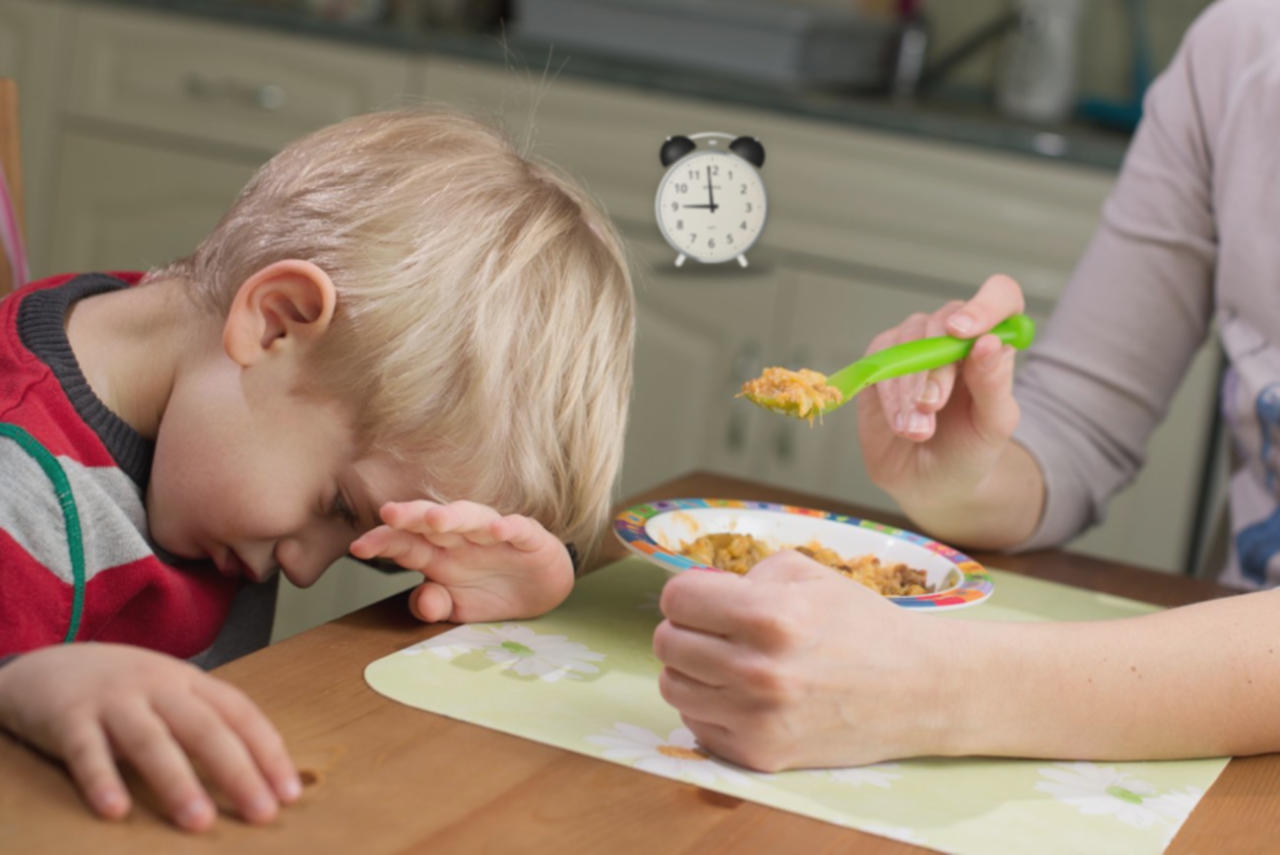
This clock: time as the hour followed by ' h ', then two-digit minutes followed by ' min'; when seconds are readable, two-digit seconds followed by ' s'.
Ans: 8 h 59 min
